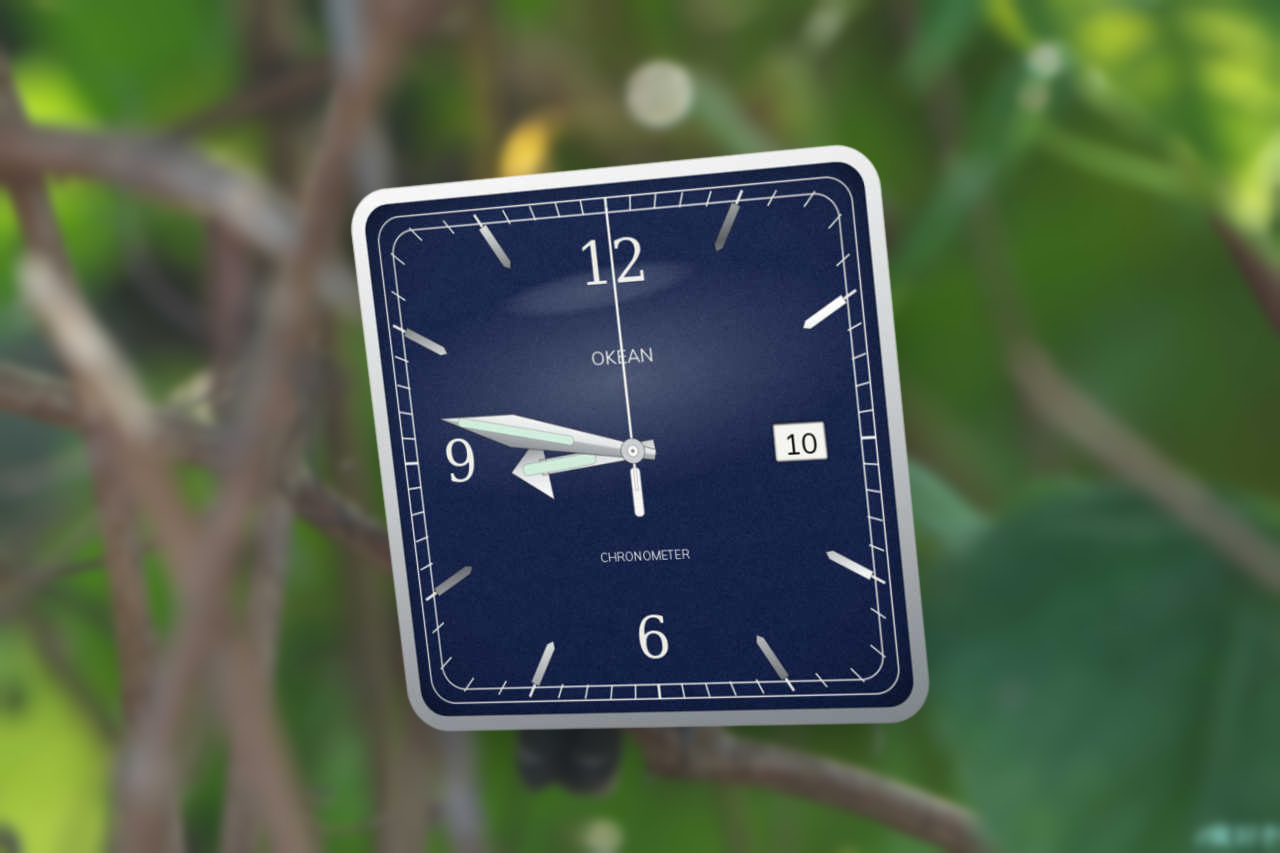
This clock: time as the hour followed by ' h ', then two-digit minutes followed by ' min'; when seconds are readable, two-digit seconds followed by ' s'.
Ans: 8 h 47 min 00 s
